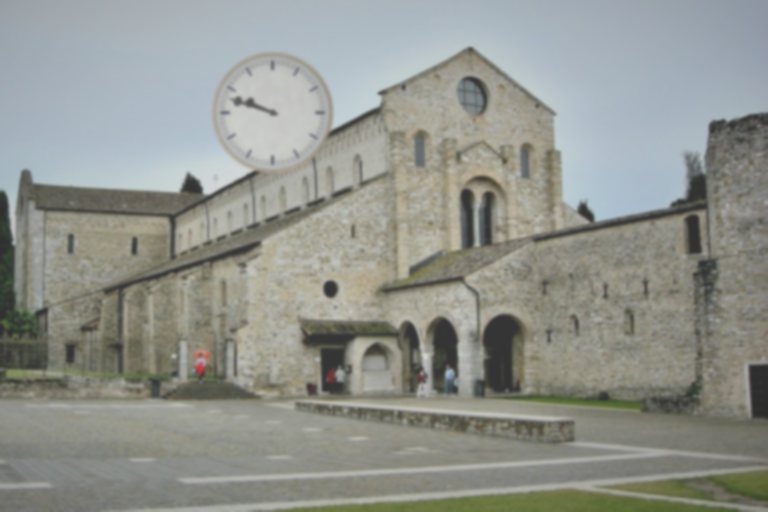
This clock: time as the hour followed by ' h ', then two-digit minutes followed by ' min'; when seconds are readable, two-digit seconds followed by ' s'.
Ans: 9 h 48 min
